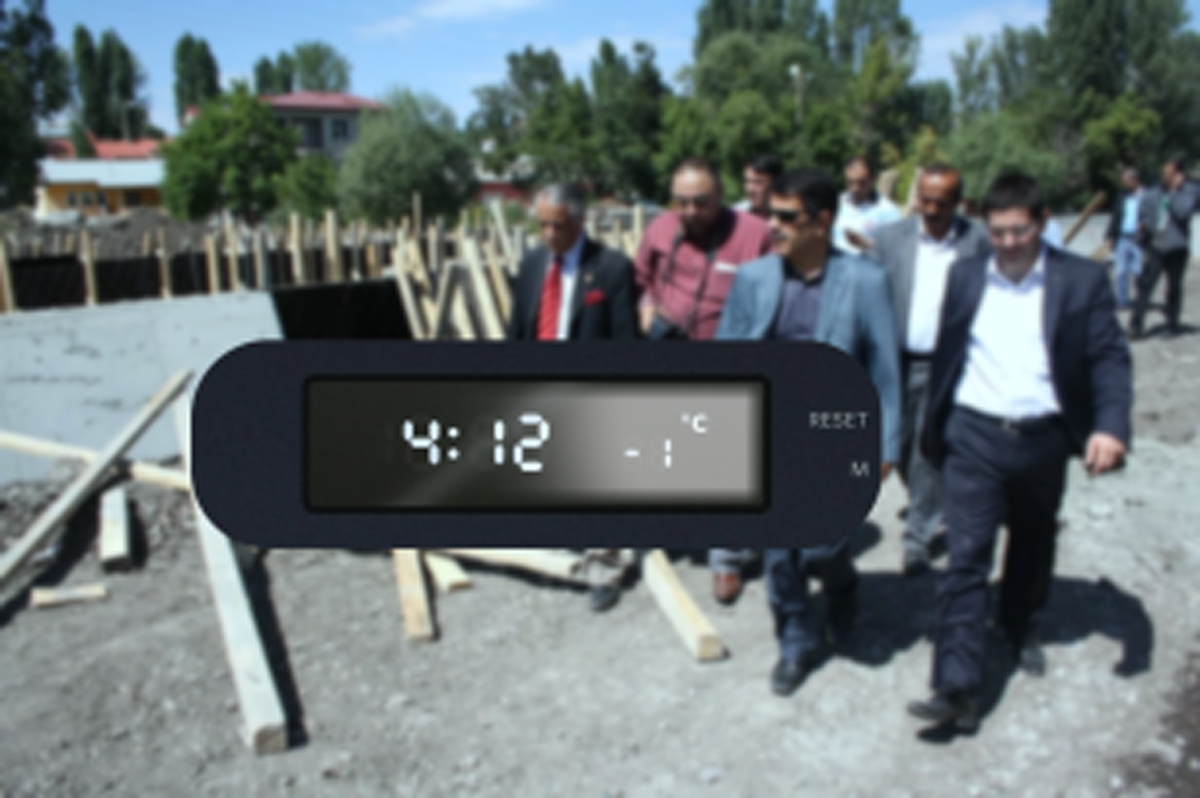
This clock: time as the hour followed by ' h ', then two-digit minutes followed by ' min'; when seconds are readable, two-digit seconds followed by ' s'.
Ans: 4 h 12 min
